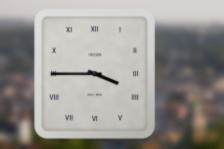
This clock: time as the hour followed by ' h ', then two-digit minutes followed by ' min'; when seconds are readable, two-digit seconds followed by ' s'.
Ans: 3 h 45 min
